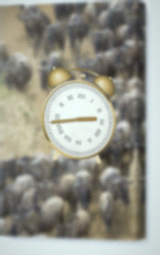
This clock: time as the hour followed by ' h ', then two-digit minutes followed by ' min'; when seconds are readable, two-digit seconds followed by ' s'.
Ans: 2 h 43 min
